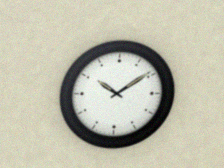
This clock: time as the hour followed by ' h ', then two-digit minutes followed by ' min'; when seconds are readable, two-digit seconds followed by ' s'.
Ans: 10 h 09 min
